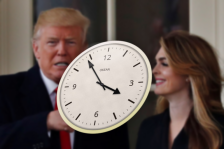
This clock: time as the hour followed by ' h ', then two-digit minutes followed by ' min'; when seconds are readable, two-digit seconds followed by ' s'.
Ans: 3 h 54 min
